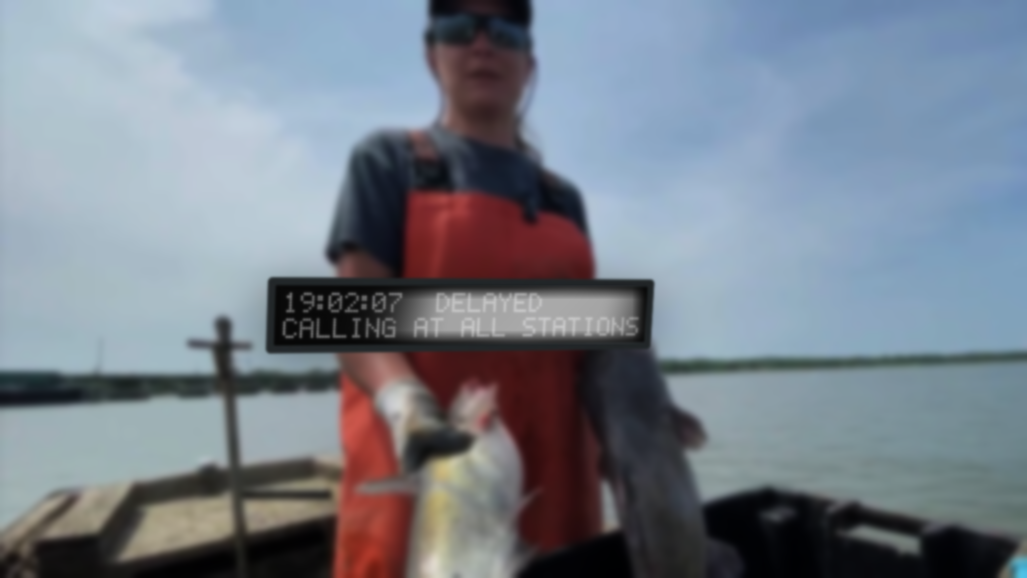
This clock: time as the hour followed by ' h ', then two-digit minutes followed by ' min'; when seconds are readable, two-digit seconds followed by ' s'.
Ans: 19 h 02 min 07 s
